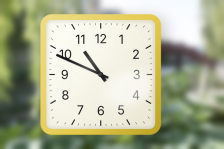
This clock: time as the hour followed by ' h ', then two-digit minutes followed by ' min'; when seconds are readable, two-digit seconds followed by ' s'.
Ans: 10 h 49 min
